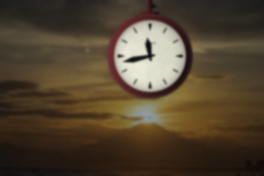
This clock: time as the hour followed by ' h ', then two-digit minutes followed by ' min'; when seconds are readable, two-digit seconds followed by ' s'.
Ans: 11 h 43 min
